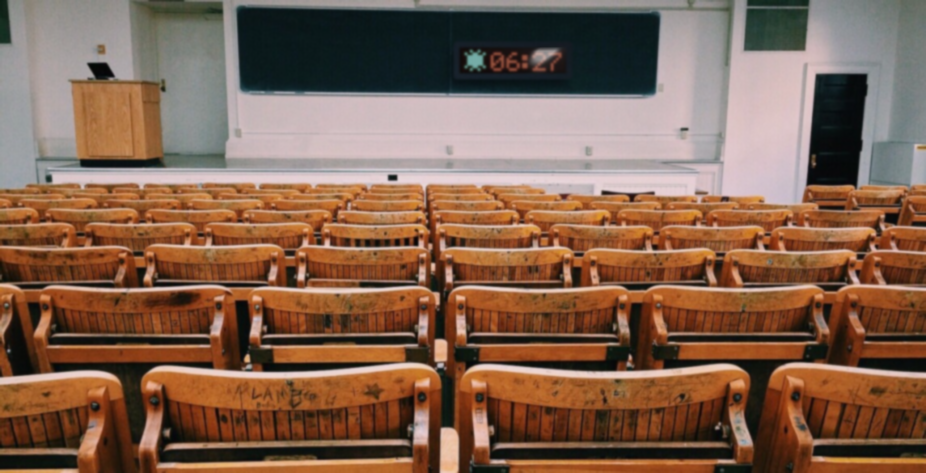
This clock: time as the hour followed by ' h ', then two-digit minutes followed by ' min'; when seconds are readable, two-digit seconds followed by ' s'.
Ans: 6 h 27 min
